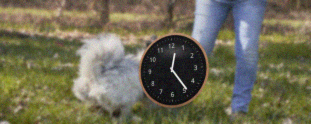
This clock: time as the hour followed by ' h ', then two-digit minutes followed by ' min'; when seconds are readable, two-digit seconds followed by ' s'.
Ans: 12 h 24 min
